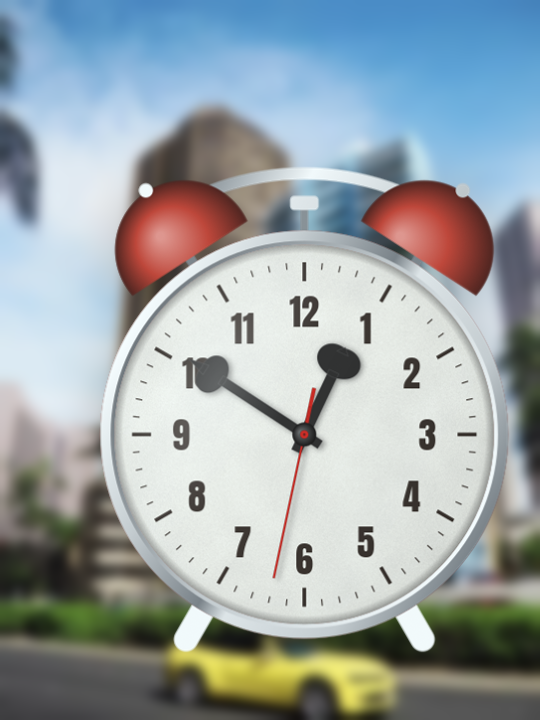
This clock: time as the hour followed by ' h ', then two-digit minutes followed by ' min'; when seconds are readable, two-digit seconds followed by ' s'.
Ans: 12 h 50 min 32 s
